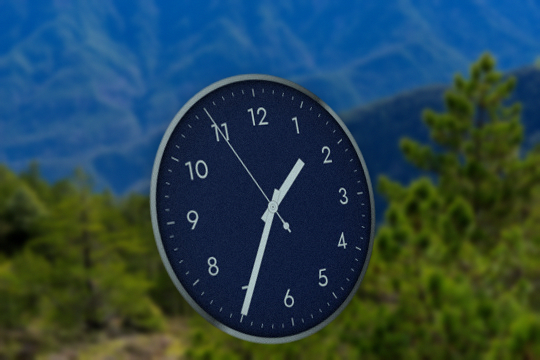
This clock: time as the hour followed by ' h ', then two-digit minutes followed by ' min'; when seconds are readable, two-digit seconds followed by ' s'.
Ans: 1 h 34 min 55 s
